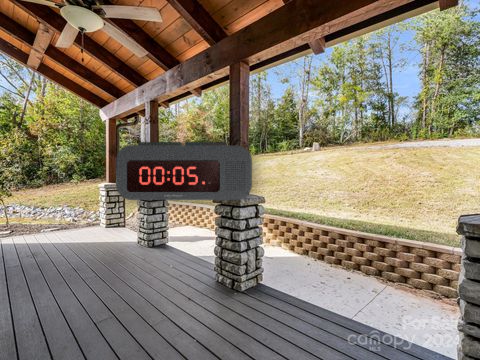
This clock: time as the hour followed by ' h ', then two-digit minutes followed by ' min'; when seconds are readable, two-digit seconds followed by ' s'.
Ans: 0 h 05 min
